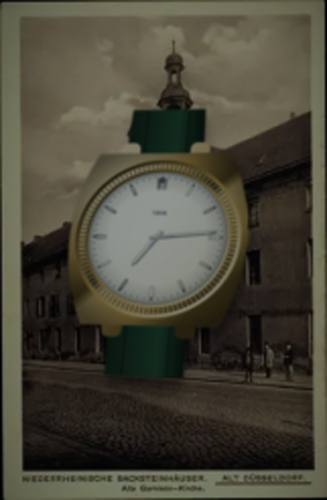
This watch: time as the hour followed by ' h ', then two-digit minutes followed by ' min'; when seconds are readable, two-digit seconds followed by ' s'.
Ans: 7 h 14 min
